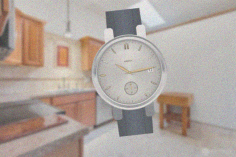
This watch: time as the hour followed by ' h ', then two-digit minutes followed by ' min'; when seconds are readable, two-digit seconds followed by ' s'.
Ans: 10 h 14 min
